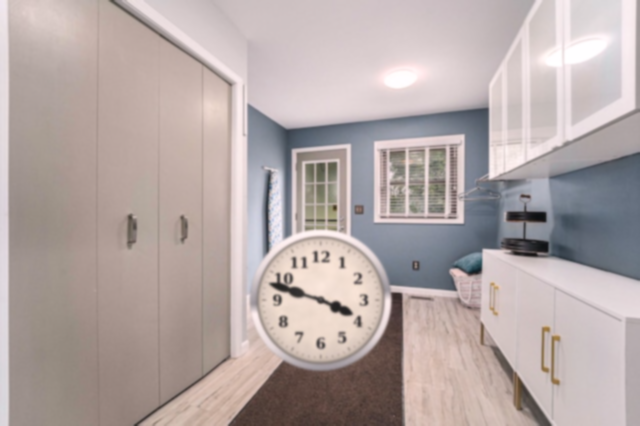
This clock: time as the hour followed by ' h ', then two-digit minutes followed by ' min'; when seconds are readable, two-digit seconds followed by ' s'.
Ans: 3 h 48 min
